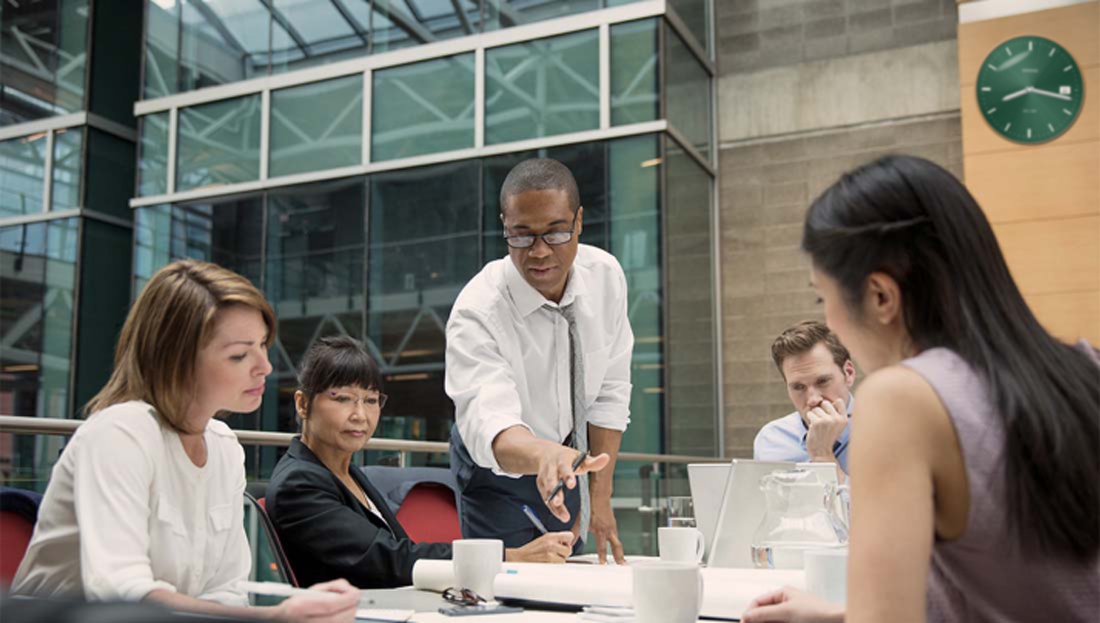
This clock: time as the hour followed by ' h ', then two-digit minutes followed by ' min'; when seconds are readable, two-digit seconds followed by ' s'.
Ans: 8 h 17 min
